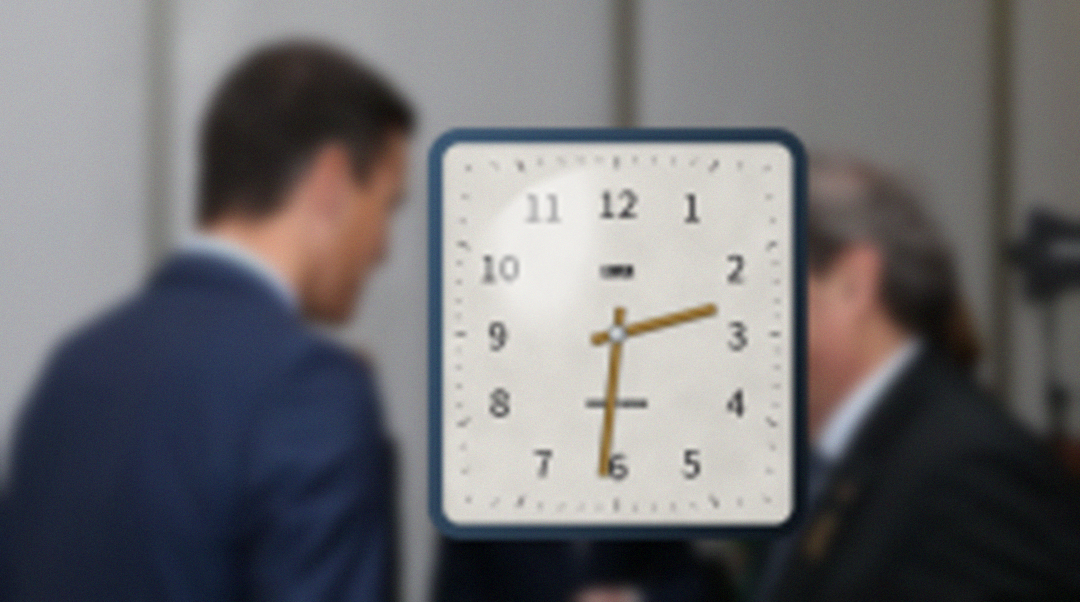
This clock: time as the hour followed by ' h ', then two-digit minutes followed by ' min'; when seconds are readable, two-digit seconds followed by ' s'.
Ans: 2 h 31 min
